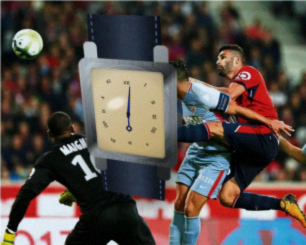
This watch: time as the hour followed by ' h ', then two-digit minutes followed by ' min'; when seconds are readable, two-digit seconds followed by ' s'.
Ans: 6 h 01 min
